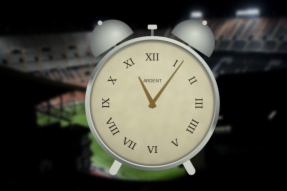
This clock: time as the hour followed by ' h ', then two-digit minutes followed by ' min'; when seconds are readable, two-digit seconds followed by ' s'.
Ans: 11 h 06 min
